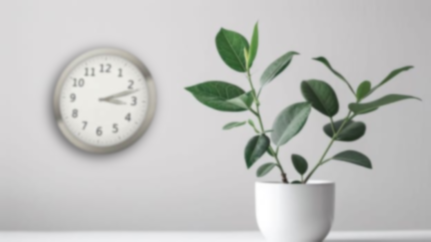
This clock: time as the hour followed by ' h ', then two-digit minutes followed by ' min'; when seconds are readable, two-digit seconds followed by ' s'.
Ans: 3 h 12 min
